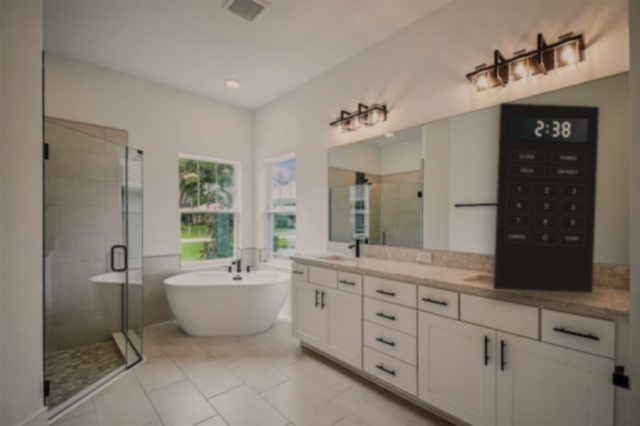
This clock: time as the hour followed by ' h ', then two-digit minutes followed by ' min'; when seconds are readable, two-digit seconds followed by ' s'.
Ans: 2 h 38 min
